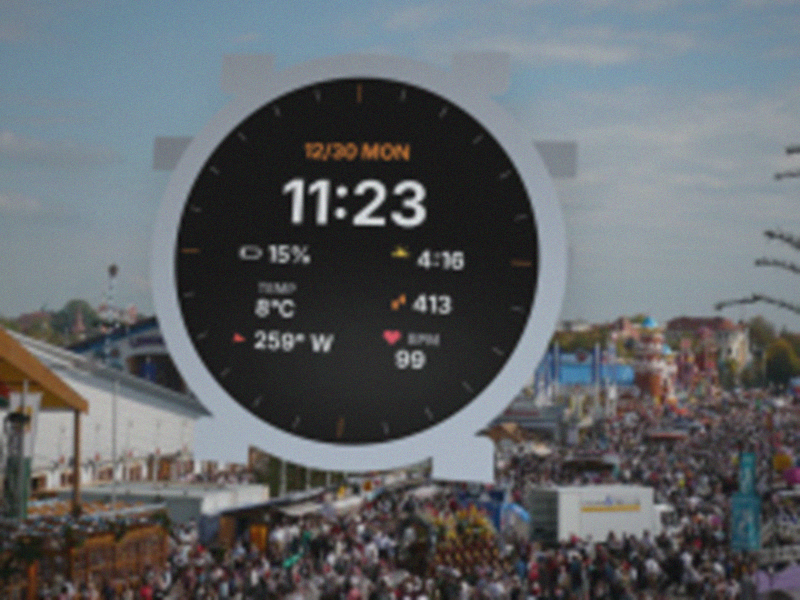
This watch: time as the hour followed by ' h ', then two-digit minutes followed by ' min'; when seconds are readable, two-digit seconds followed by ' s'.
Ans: 11 h 23 min
